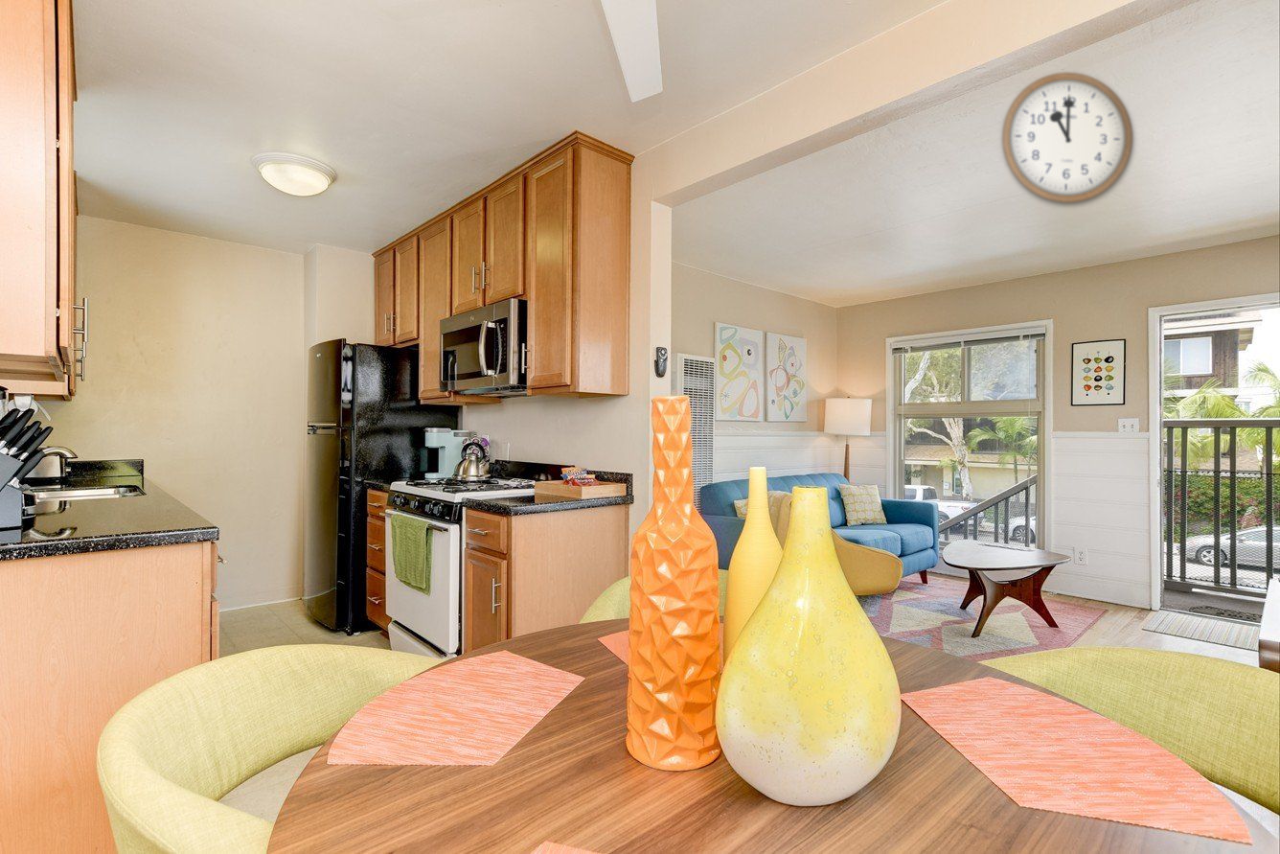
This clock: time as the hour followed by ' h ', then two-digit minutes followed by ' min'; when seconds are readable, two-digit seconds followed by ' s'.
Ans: 11 h 00 min
